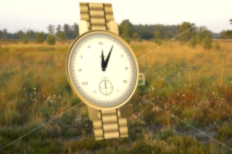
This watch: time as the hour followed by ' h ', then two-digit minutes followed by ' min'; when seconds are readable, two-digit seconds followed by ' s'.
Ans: 12 h 05 min
